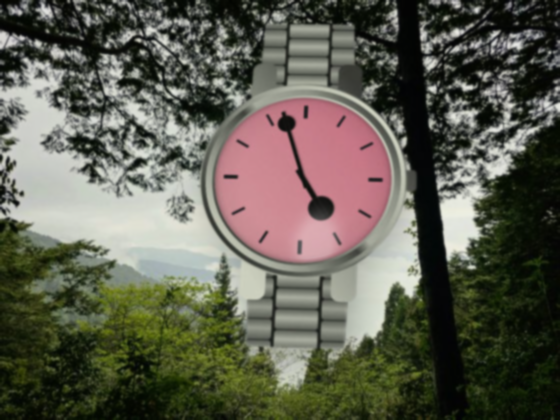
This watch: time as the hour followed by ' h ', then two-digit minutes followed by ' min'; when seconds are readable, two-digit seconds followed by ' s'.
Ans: 4 h 57 min
